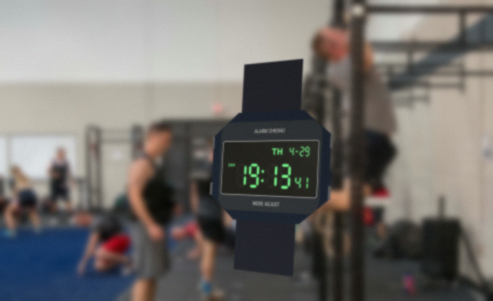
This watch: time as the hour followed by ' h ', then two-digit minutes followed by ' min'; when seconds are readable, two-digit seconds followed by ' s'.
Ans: 19 h 13 min 41 s
